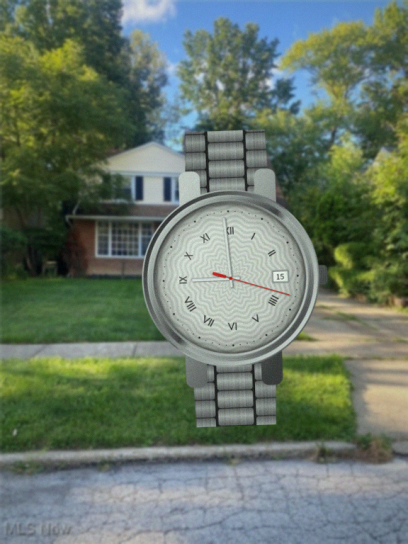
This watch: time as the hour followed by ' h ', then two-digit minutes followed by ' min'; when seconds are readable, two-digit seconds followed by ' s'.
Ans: 8 h 59 min 18 s
